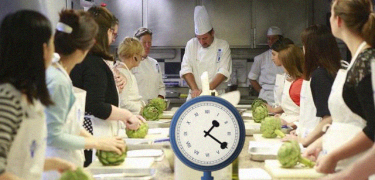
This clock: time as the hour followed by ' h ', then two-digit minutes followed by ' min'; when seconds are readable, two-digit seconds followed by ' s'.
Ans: 1 h 21 min
